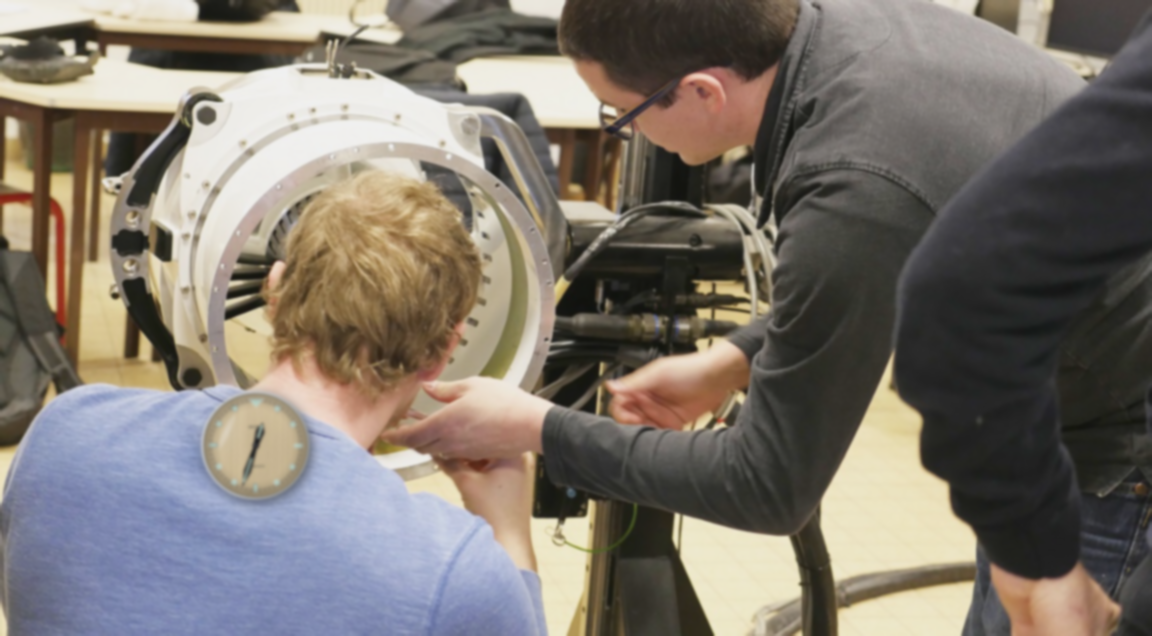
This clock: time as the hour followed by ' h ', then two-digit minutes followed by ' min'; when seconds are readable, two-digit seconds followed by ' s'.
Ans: 12 h 33 min
